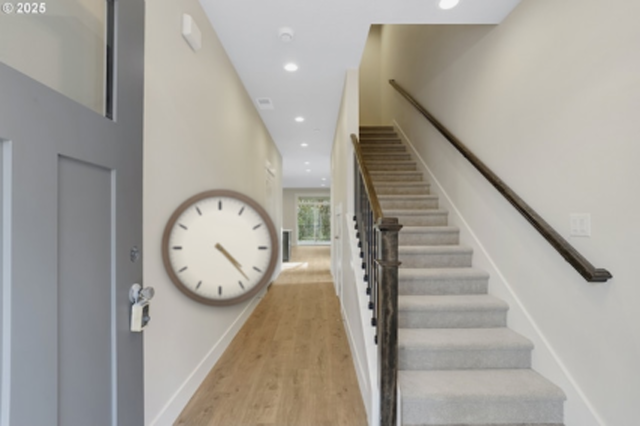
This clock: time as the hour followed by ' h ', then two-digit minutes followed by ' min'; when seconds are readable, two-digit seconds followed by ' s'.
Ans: 4 h 23 min
